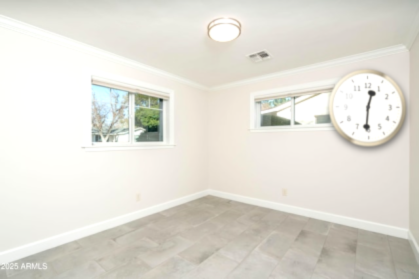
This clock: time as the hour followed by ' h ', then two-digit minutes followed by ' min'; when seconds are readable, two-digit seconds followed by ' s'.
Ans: 12 h 31 min
